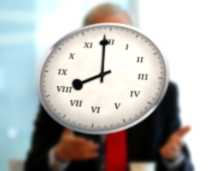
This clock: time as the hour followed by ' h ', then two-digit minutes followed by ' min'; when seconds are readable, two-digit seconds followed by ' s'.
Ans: 7 h 59 min
